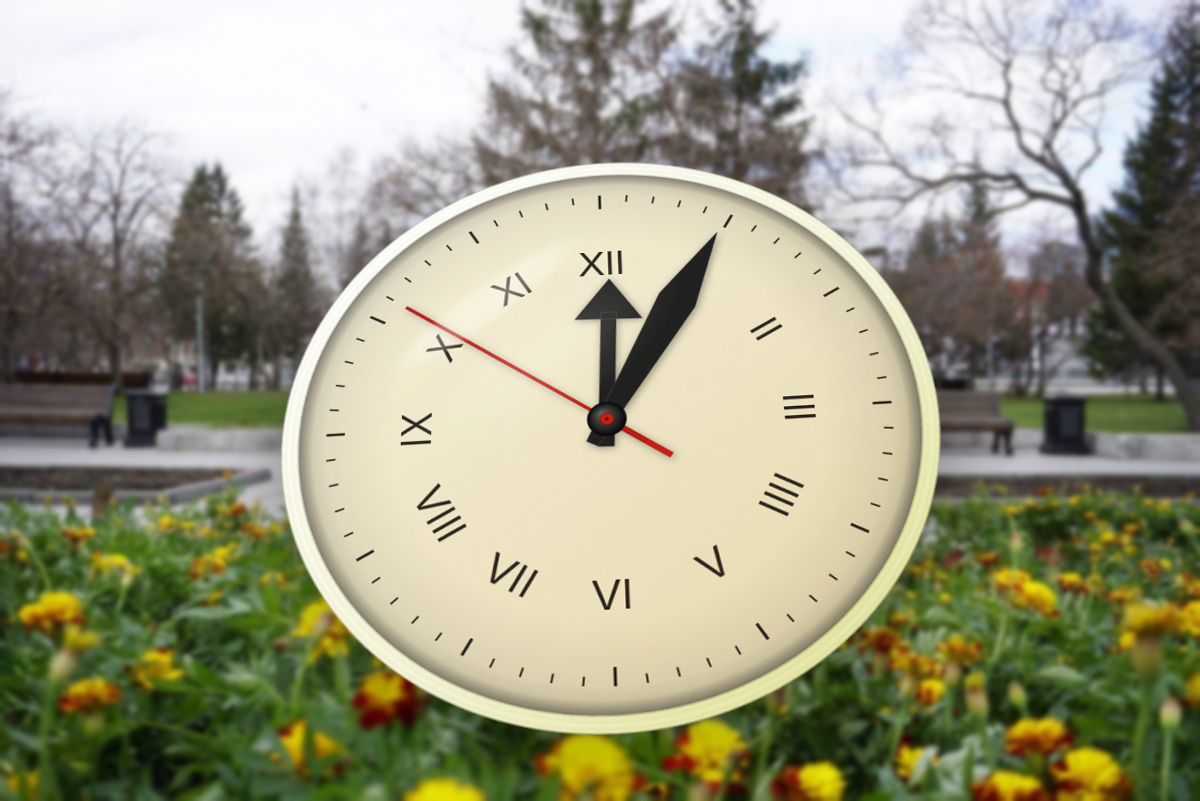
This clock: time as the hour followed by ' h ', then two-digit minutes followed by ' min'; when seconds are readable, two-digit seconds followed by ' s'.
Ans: 12 h 04 min 51 s
